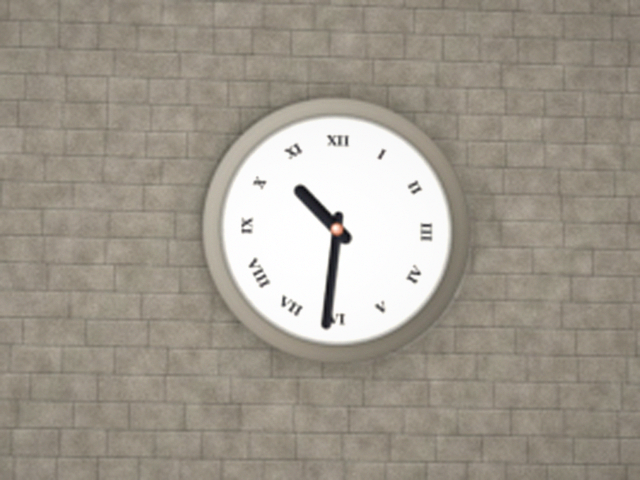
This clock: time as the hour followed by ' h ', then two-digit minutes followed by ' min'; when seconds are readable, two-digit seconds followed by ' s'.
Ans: 10 h 31 min
